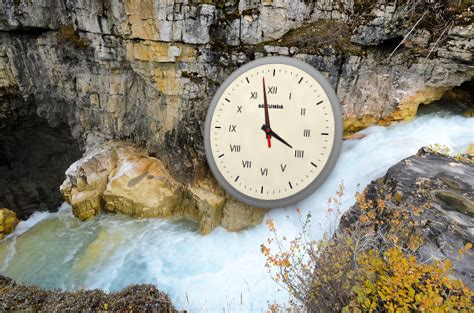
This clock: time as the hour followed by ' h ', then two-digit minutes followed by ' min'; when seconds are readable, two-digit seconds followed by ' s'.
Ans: 3 h 57 min 58 s
